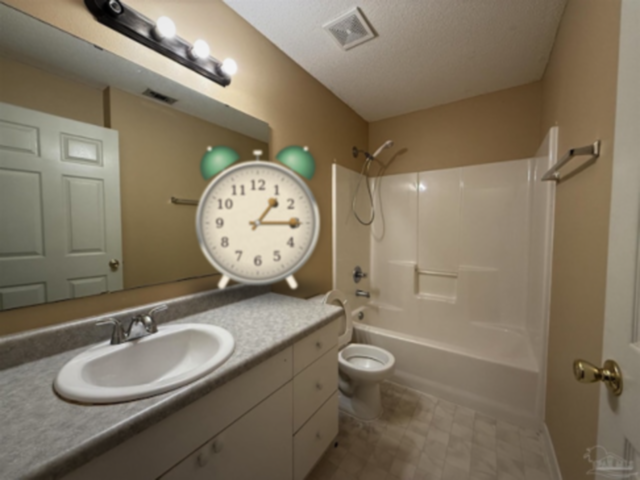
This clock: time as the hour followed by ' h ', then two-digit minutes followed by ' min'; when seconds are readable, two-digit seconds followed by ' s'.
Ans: 1 h 15 min
